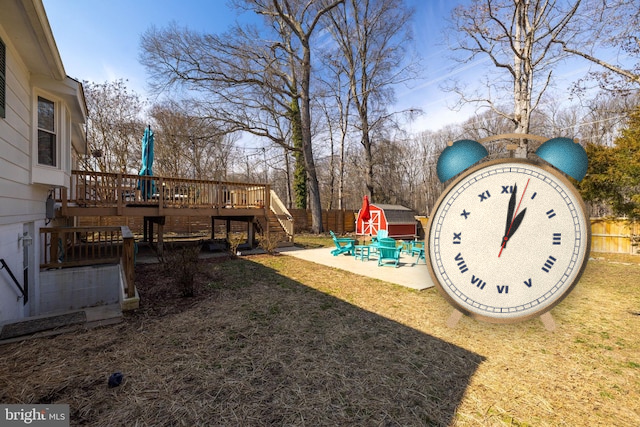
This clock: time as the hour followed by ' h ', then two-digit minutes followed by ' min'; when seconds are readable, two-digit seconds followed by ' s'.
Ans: 1 h 01 min 03 s
